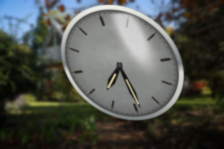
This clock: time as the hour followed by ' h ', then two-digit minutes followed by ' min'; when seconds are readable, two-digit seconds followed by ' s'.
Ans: 7 h 29 min
